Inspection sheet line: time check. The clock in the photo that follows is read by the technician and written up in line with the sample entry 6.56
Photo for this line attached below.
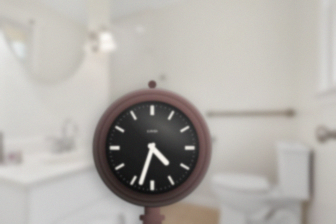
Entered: 4.33
